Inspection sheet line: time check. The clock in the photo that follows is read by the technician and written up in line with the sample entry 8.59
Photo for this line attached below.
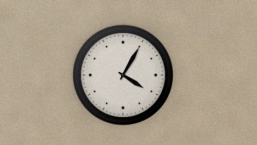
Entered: 4.05
